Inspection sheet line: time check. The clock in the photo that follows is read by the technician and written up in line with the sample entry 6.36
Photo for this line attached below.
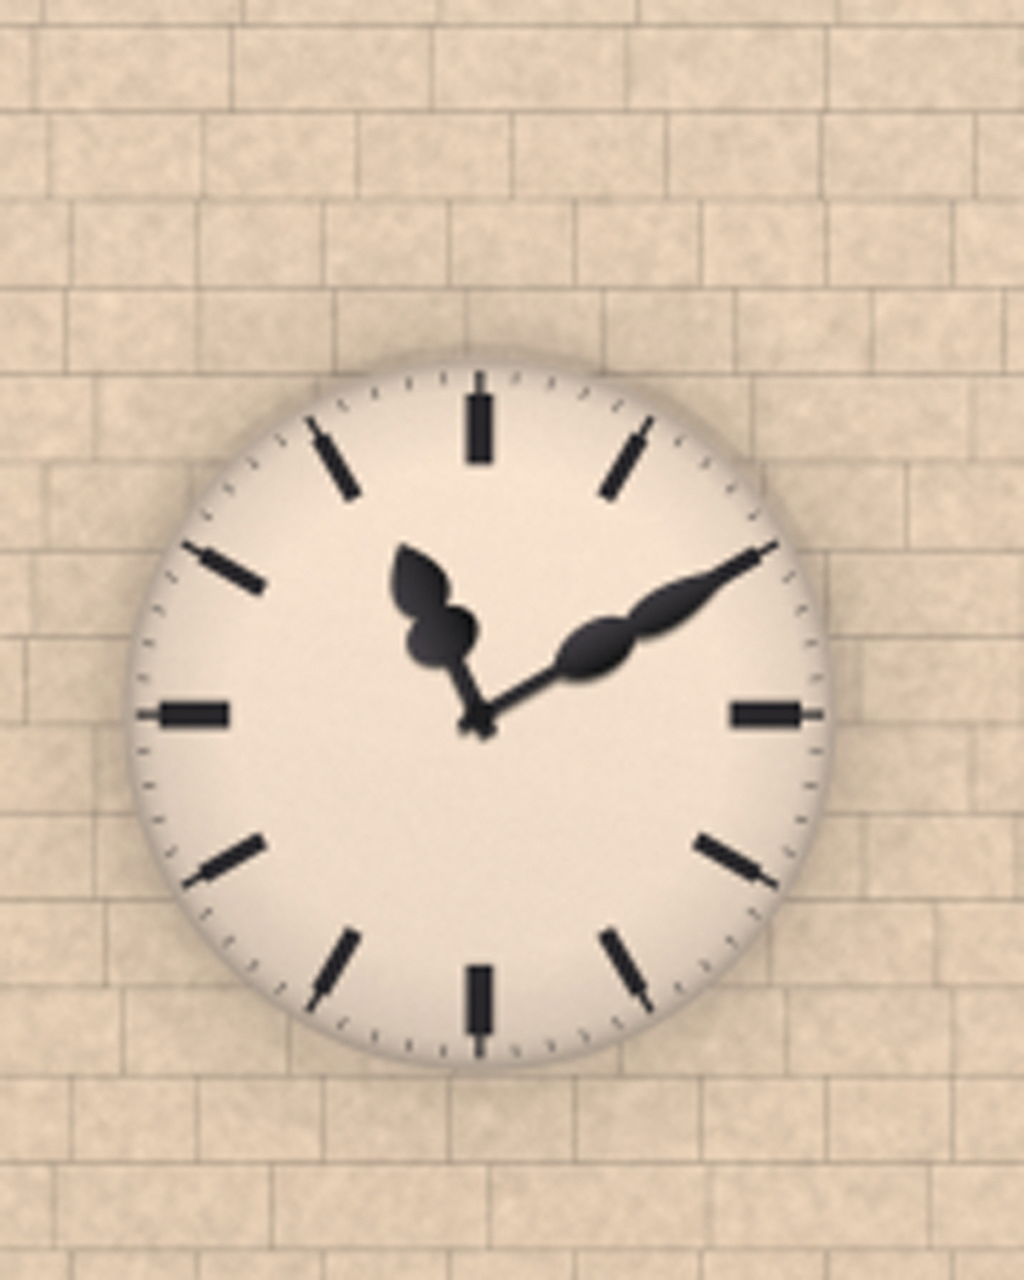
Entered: 11.10
